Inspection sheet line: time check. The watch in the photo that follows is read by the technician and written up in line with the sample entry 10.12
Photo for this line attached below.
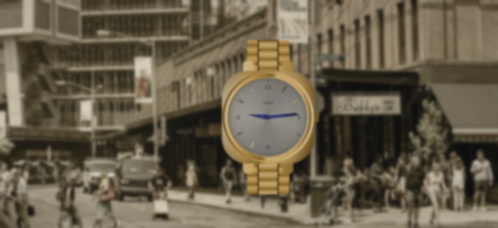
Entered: 9.14
